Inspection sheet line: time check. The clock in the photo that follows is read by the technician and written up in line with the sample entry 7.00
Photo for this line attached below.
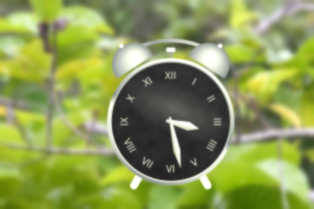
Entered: 3.28
